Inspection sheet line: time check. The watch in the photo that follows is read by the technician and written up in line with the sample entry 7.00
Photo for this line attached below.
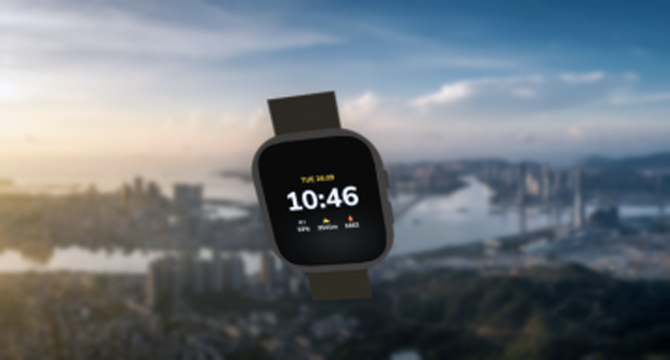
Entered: 10.46
